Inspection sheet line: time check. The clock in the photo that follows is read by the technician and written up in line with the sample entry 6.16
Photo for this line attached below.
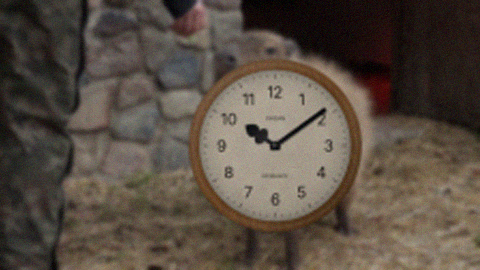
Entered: 10.09
